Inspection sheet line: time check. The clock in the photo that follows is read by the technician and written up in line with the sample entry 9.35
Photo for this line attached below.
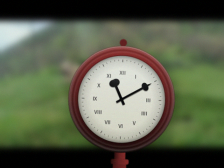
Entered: 11.10
